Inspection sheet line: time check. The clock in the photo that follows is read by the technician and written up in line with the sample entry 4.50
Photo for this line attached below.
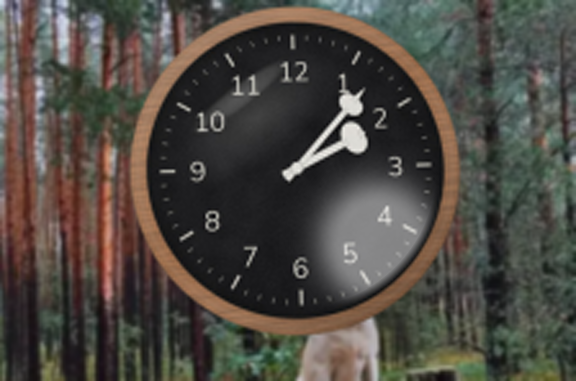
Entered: 2.07
